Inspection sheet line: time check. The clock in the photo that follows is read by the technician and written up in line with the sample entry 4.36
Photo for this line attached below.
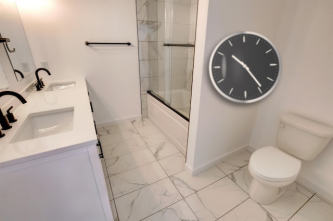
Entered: 10.24
